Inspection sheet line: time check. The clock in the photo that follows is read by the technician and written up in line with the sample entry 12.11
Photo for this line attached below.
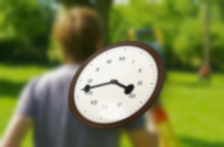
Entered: 3.42
